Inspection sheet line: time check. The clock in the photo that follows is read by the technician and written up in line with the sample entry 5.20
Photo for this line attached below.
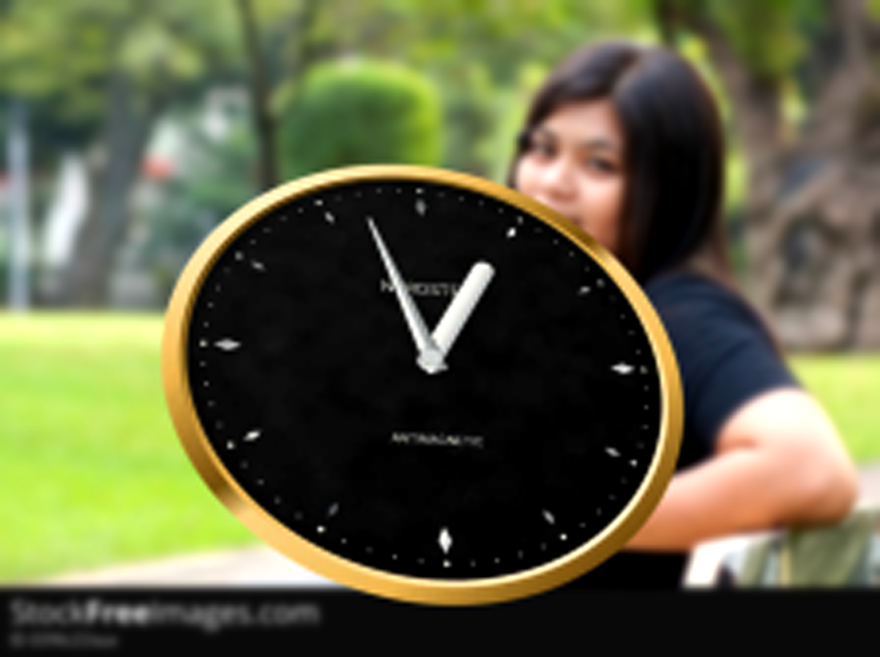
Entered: 12.57
